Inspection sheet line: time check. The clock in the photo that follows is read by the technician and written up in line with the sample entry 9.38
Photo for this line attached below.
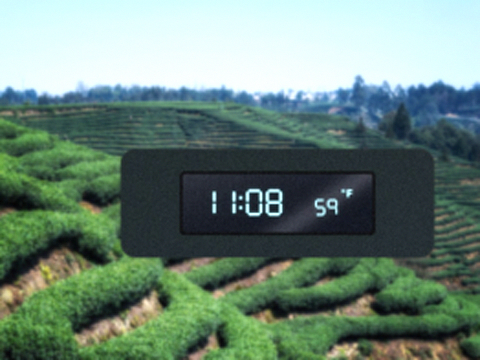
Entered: 11.08
